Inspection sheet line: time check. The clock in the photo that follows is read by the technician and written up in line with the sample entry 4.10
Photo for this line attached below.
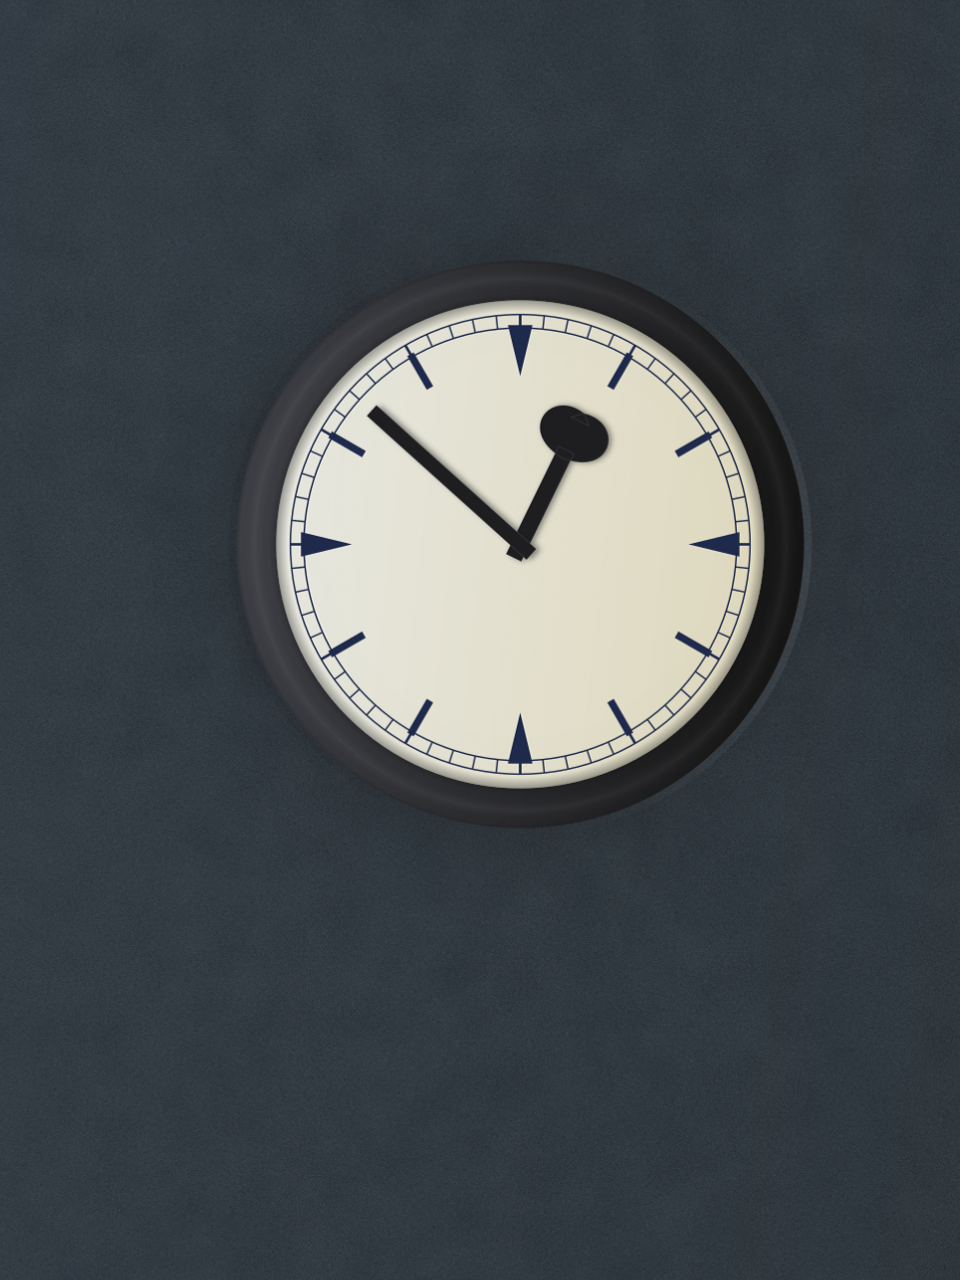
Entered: 12.52
